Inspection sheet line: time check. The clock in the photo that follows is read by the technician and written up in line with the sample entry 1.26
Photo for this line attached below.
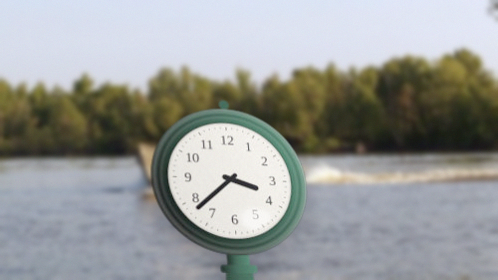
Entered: 3.38
